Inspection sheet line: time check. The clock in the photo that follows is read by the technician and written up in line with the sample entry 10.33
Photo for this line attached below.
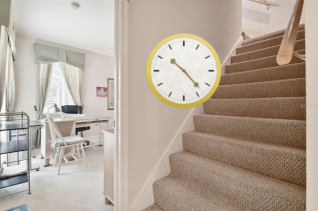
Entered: 10.23
